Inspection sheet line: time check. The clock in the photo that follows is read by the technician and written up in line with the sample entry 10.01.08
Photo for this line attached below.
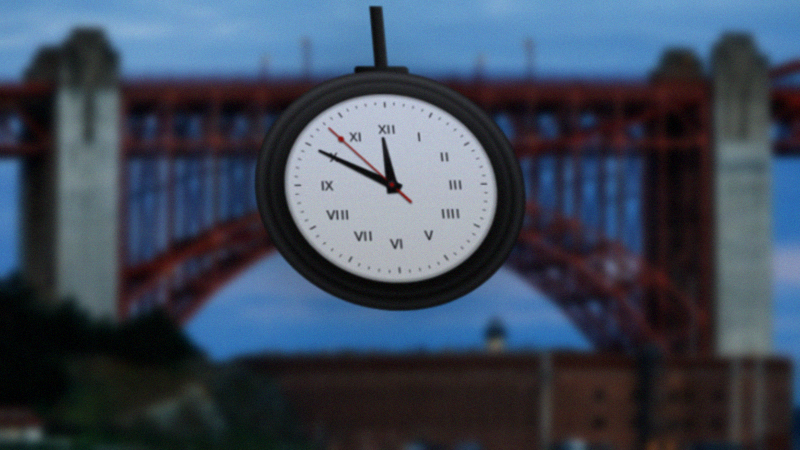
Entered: 11.49.53
